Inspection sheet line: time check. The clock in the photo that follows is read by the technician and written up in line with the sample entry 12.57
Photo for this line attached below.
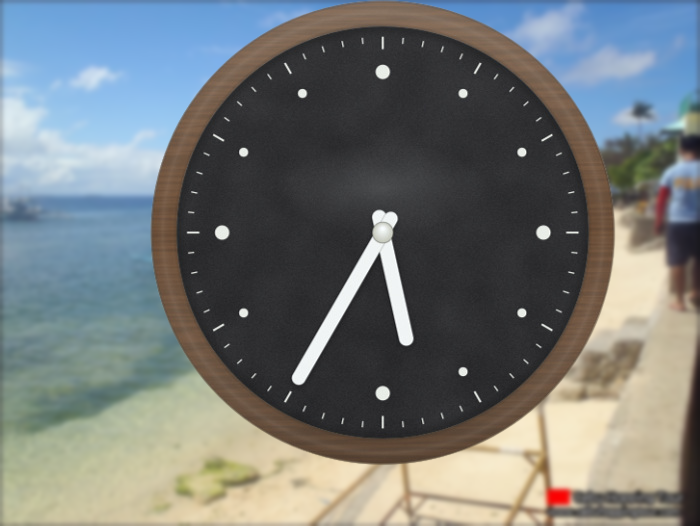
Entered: 5.35
